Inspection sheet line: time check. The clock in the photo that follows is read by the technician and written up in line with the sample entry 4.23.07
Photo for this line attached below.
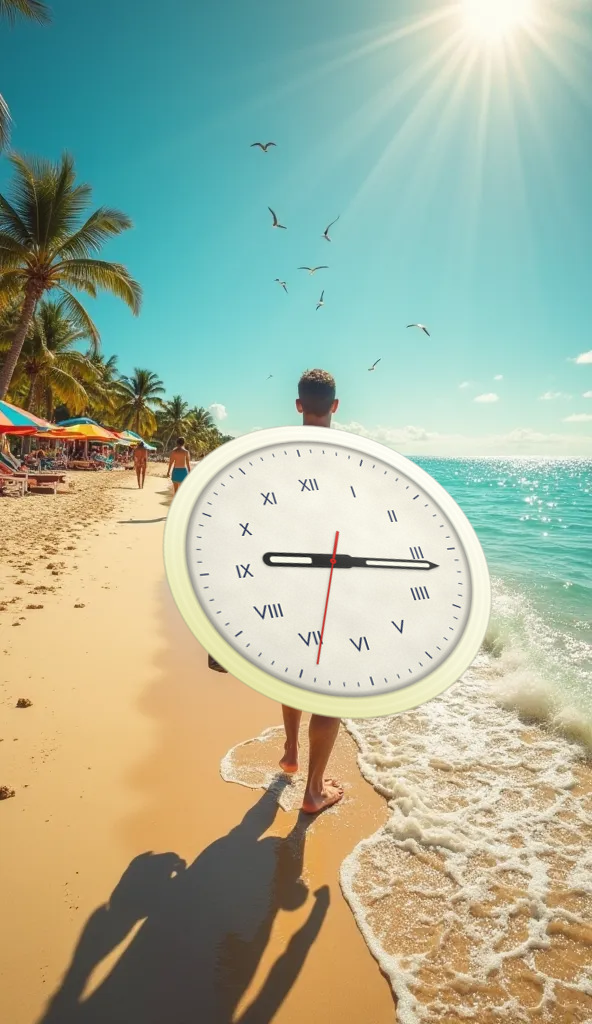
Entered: 9.16.34
